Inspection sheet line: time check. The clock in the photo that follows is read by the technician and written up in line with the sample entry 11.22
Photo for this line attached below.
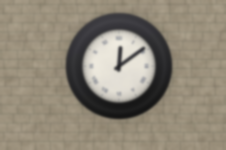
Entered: 12.09
